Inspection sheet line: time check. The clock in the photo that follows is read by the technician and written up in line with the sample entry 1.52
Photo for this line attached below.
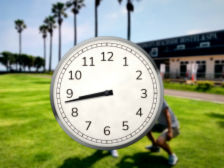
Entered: 8.43
